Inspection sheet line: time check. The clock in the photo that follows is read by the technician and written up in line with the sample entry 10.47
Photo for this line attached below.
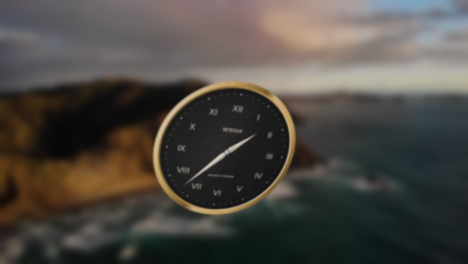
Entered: 1.37
